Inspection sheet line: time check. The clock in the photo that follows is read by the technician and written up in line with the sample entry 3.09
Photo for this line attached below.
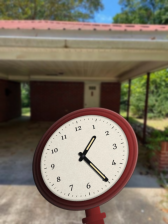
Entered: 1.25
